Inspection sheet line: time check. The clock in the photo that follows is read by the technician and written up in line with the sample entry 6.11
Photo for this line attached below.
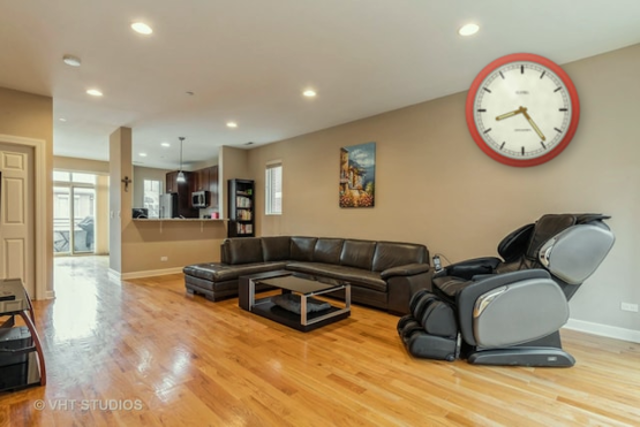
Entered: 8.24
